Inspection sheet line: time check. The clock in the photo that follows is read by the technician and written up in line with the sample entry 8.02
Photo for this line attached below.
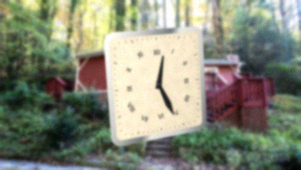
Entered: 12.26
